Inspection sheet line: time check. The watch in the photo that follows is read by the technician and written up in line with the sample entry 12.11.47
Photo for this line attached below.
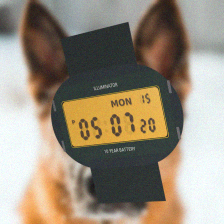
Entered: 5.07.20
